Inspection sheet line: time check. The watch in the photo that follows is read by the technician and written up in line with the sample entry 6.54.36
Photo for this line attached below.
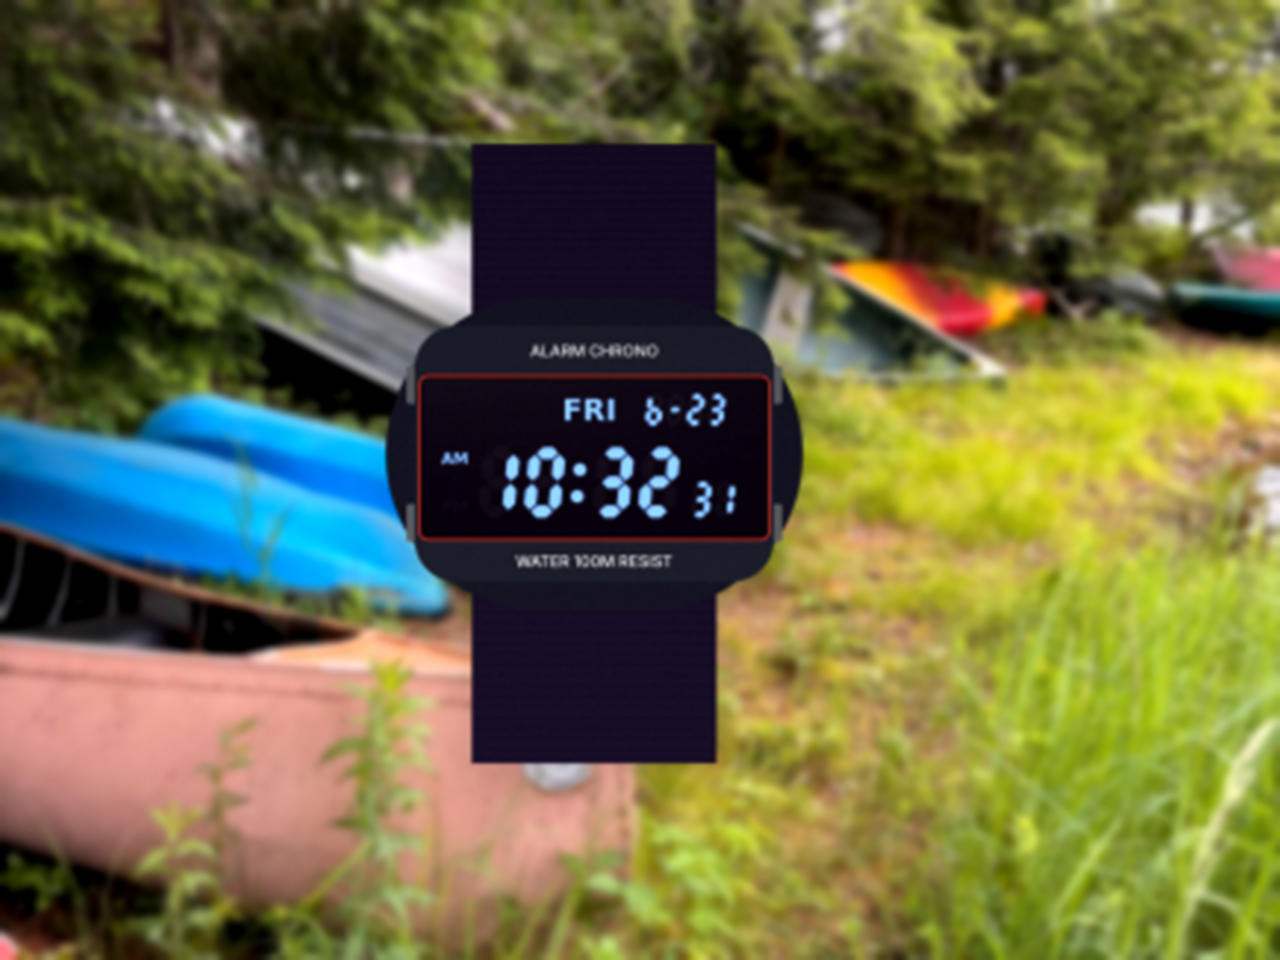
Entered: 10.32.31
